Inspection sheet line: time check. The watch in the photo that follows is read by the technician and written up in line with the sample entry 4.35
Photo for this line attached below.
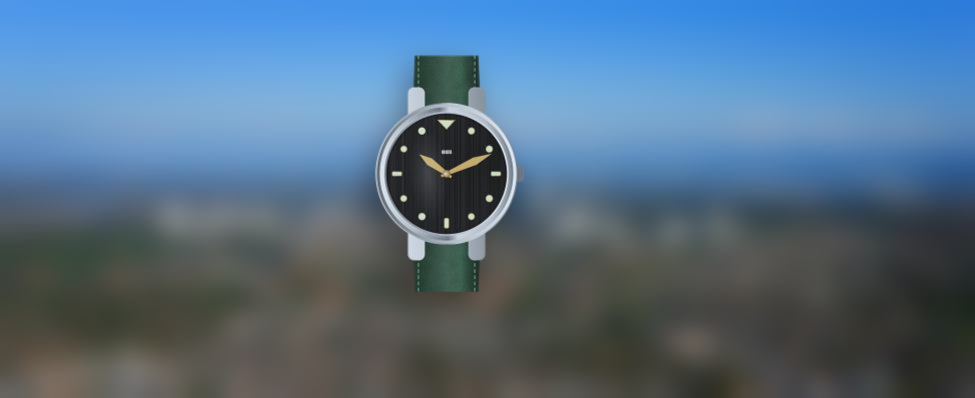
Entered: 10.11
